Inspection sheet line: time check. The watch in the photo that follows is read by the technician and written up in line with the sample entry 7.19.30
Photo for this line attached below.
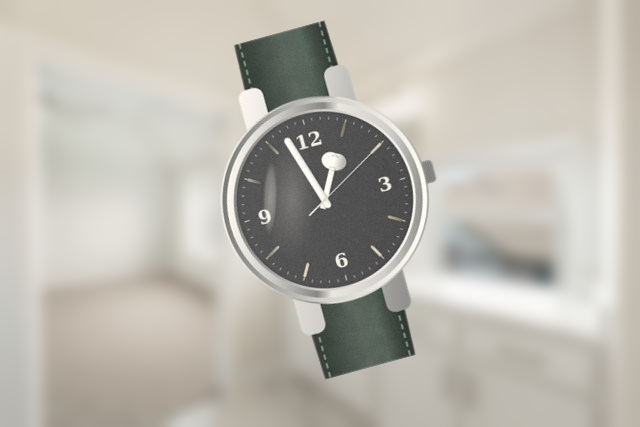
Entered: 12.57.10
